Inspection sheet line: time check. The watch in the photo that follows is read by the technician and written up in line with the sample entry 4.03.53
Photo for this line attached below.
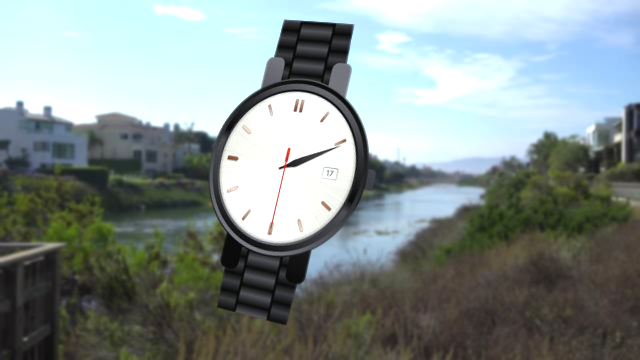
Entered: 2.10.30
